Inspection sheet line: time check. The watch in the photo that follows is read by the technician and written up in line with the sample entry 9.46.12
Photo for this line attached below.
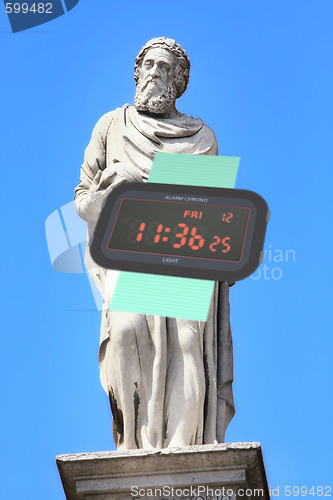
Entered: 11.36.25
